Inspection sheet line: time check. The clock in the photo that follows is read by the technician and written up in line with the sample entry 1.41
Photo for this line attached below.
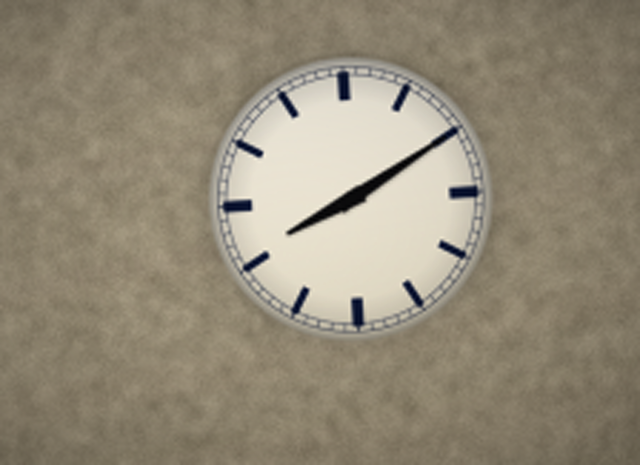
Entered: 8.10
